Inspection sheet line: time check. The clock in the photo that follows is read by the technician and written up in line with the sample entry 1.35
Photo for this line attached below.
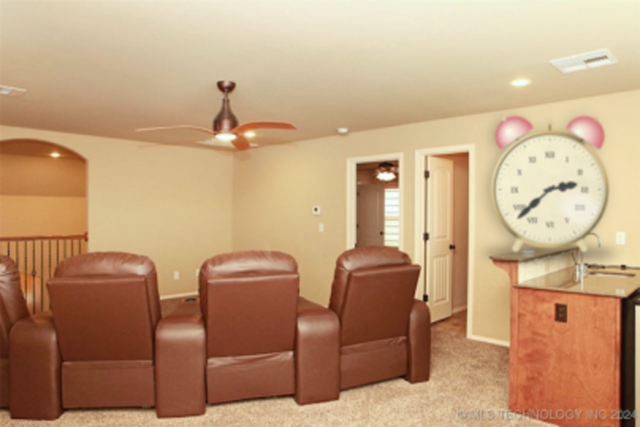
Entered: 2.38
